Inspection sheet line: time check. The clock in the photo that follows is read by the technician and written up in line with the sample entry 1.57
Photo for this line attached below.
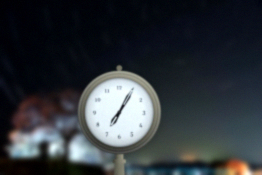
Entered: 7.05
